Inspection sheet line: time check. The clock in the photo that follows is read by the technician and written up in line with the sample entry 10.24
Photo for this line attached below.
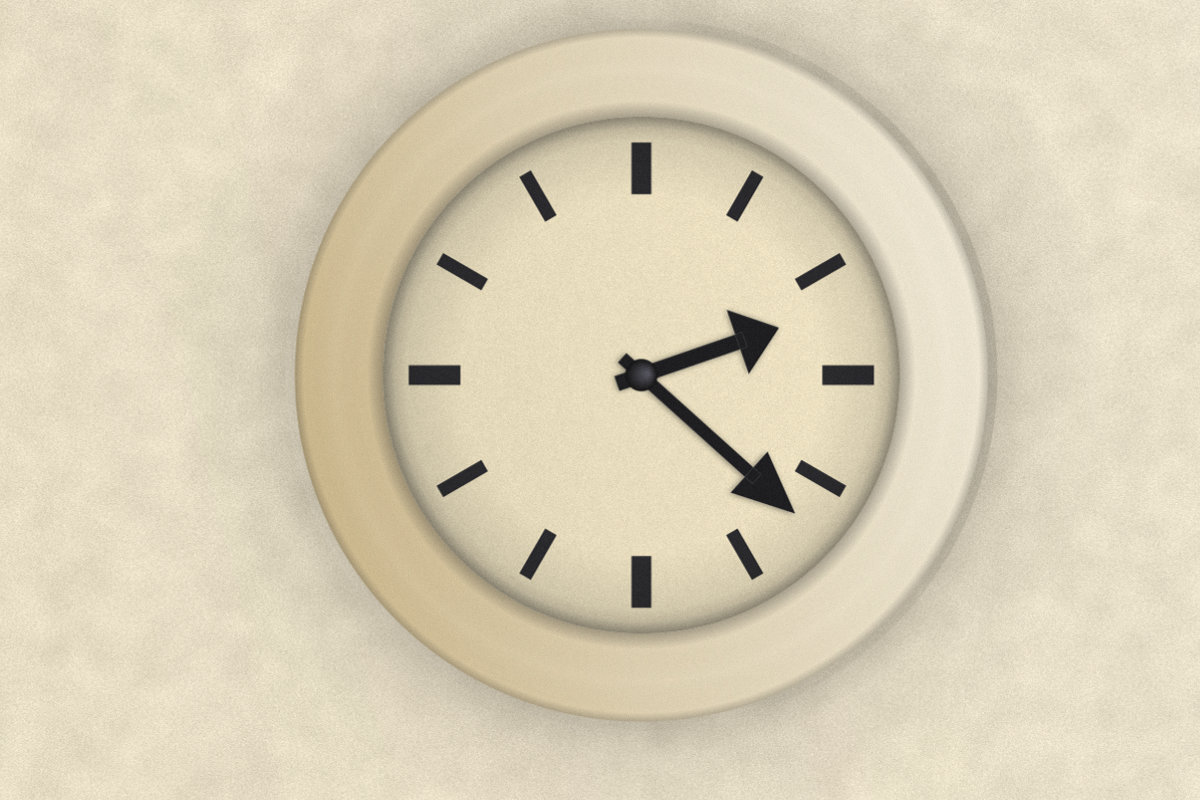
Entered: 2.22
